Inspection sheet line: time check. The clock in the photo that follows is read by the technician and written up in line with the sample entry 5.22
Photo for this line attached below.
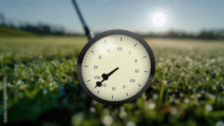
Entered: 7.37
